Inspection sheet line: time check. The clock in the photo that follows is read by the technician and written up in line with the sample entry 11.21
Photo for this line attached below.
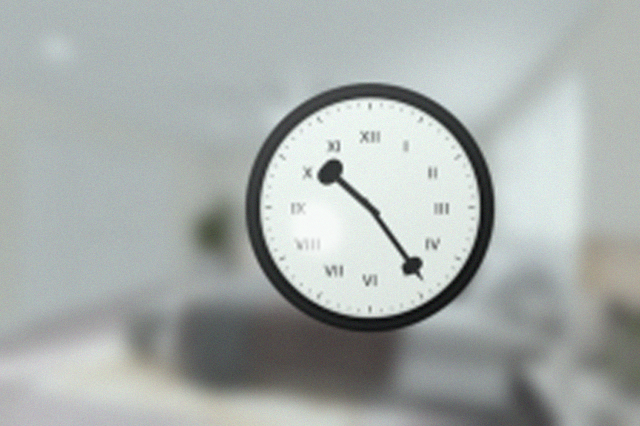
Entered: 10.24
